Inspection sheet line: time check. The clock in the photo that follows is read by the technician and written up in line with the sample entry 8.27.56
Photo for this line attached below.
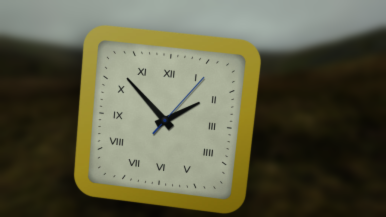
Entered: 1.52.06
